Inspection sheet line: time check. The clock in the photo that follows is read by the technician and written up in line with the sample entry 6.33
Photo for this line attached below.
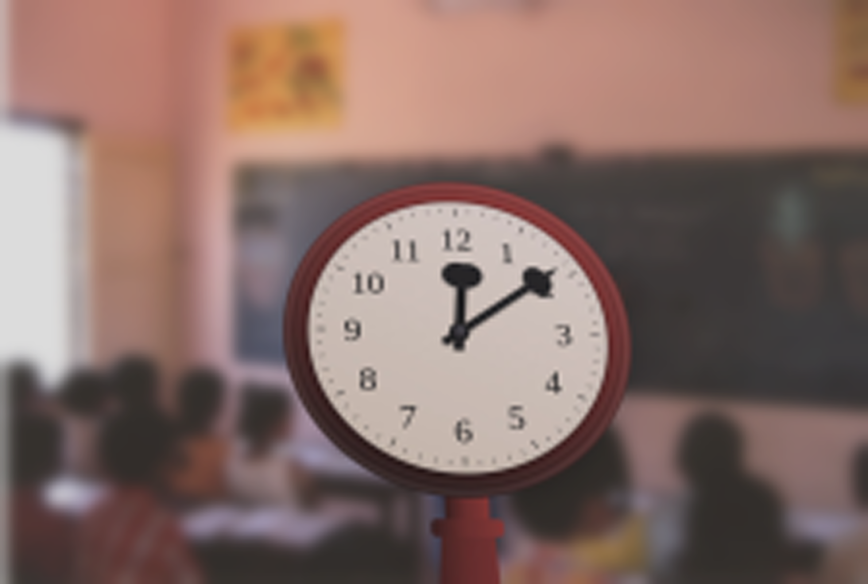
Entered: 12.09
